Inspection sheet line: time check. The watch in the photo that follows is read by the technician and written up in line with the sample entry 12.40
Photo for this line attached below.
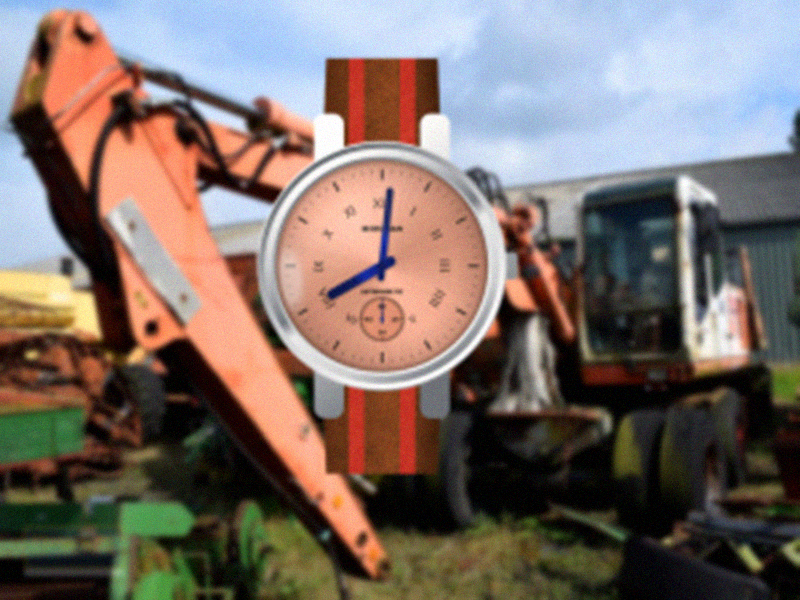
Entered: 8.01
